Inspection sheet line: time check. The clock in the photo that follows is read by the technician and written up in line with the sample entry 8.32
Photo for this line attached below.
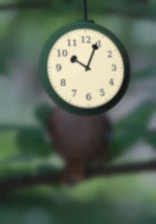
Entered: 10.04
